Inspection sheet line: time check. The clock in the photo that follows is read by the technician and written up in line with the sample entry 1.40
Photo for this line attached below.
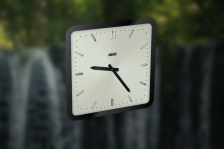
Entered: 9.24
